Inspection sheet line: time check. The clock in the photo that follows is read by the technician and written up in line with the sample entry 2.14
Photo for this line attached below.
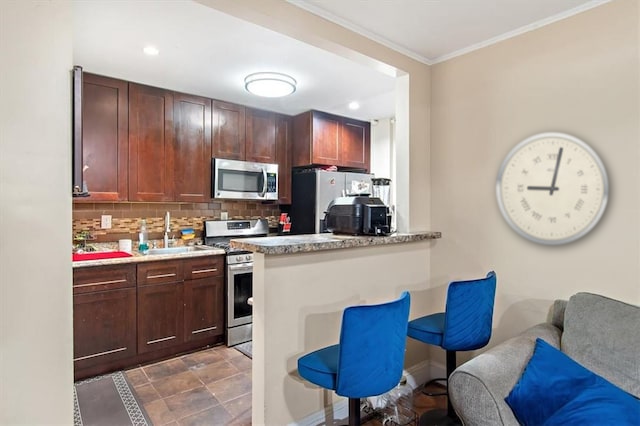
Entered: 9.02
